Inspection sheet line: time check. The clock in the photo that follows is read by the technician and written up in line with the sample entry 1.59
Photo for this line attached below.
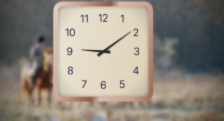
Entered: 9.09
